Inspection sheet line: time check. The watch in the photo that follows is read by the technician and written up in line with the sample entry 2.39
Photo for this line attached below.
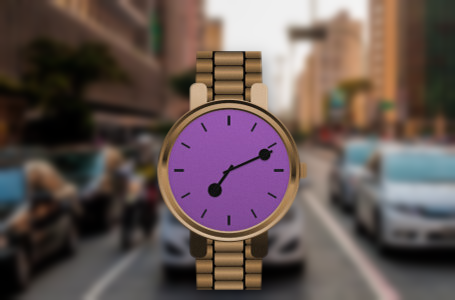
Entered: 7.11
